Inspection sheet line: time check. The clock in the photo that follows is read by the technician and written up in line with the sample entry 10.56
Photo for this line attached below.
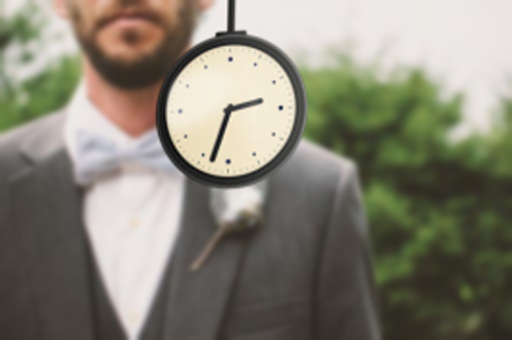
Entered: 2.33
